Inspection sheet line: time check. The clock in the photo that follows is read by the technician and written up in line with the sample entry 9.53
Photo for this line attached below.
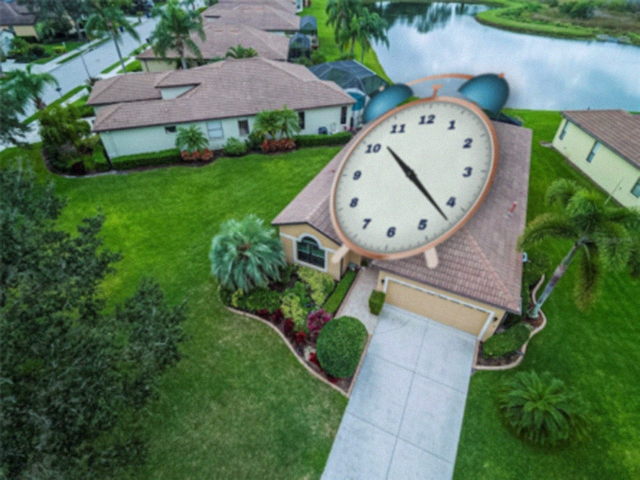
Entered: 10.22
